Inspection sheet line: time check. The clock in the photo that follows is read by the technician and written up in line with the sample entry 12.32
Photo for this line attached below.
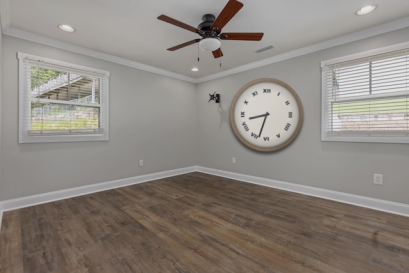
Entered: 8.33
